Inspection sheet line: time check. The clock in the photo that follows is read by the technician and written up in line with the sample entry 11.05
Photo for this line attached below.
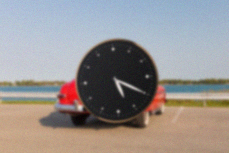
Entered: 5.20
